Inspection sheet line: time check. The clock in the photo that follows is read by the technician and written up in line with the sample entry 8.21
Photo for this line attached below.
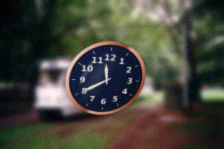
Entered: 11.40
